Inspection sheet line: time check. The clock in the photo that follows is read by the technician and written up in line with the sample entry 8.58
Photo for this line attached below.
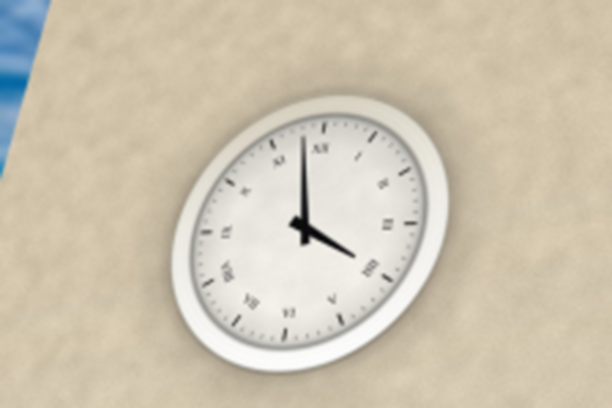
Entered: 3.58
